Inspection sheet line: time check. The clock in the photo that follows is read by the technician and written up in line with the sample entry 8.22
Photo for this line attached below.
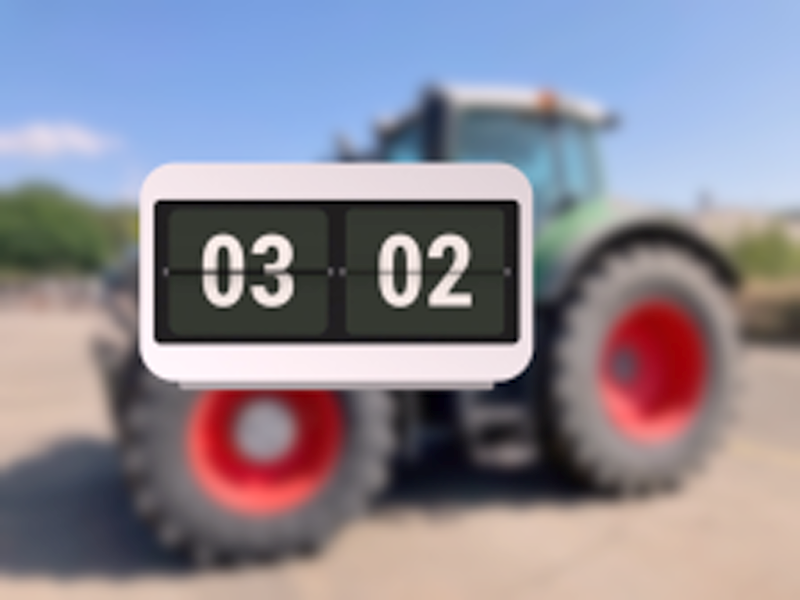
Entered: 3.02
